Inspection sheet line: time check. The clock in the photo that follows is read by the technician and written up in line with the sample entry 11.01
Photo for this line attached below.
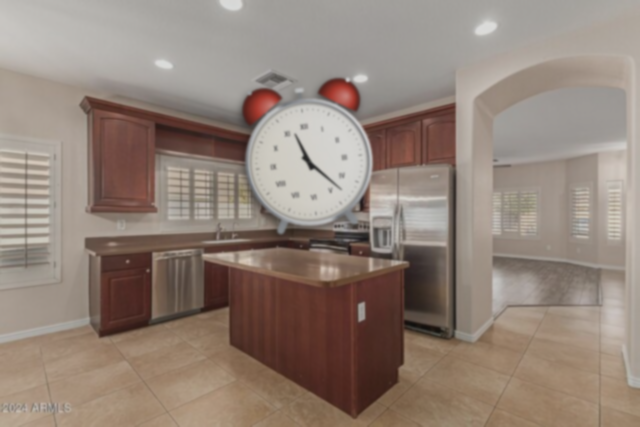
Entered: 11.23
